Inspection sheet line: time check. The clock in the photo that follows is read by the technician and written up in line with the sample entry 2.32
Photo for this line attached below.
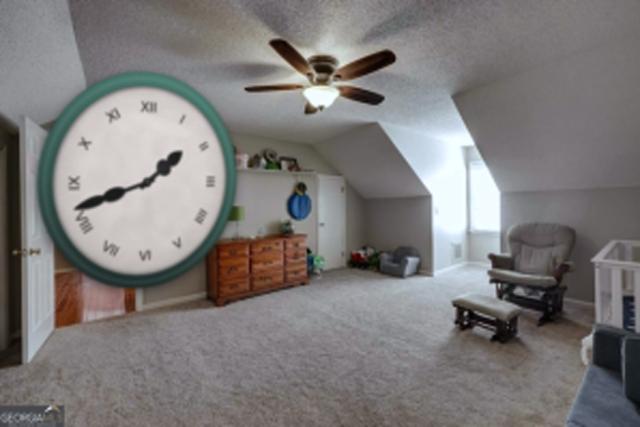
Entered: 1.42
